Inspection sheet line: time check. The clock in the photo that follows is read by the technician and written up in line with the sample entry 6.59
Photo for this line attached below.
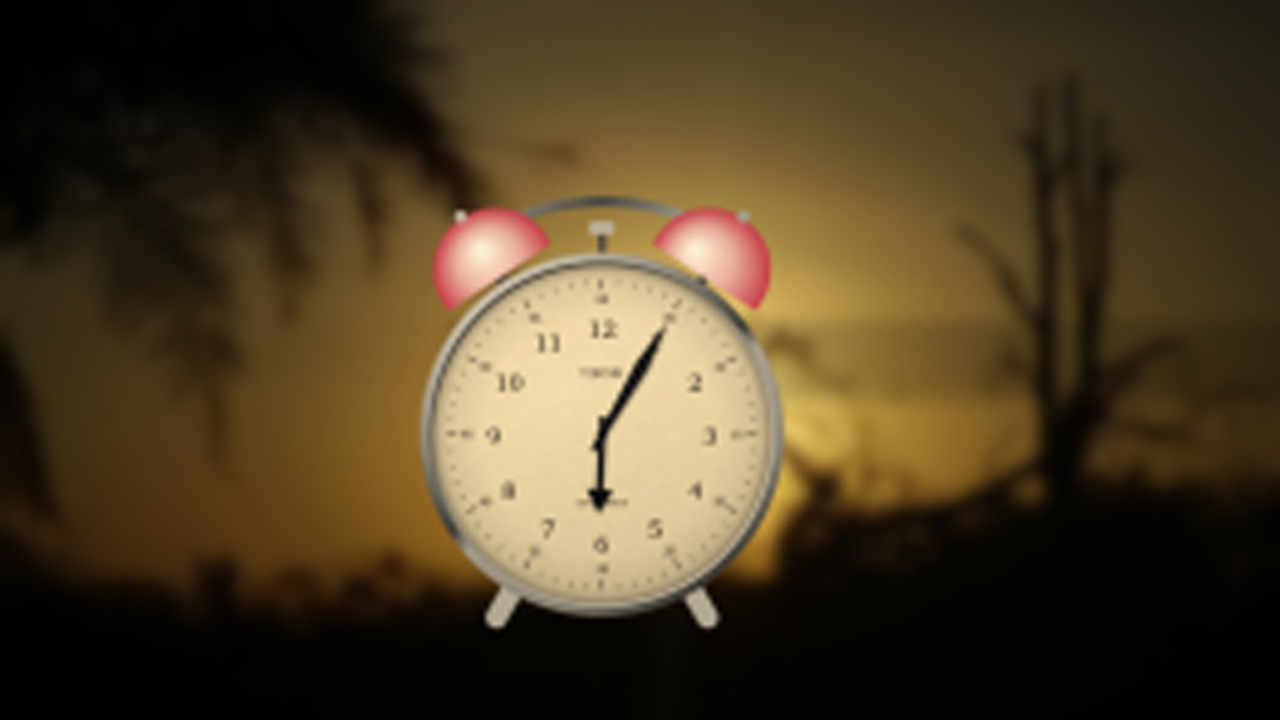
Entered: 6.05
